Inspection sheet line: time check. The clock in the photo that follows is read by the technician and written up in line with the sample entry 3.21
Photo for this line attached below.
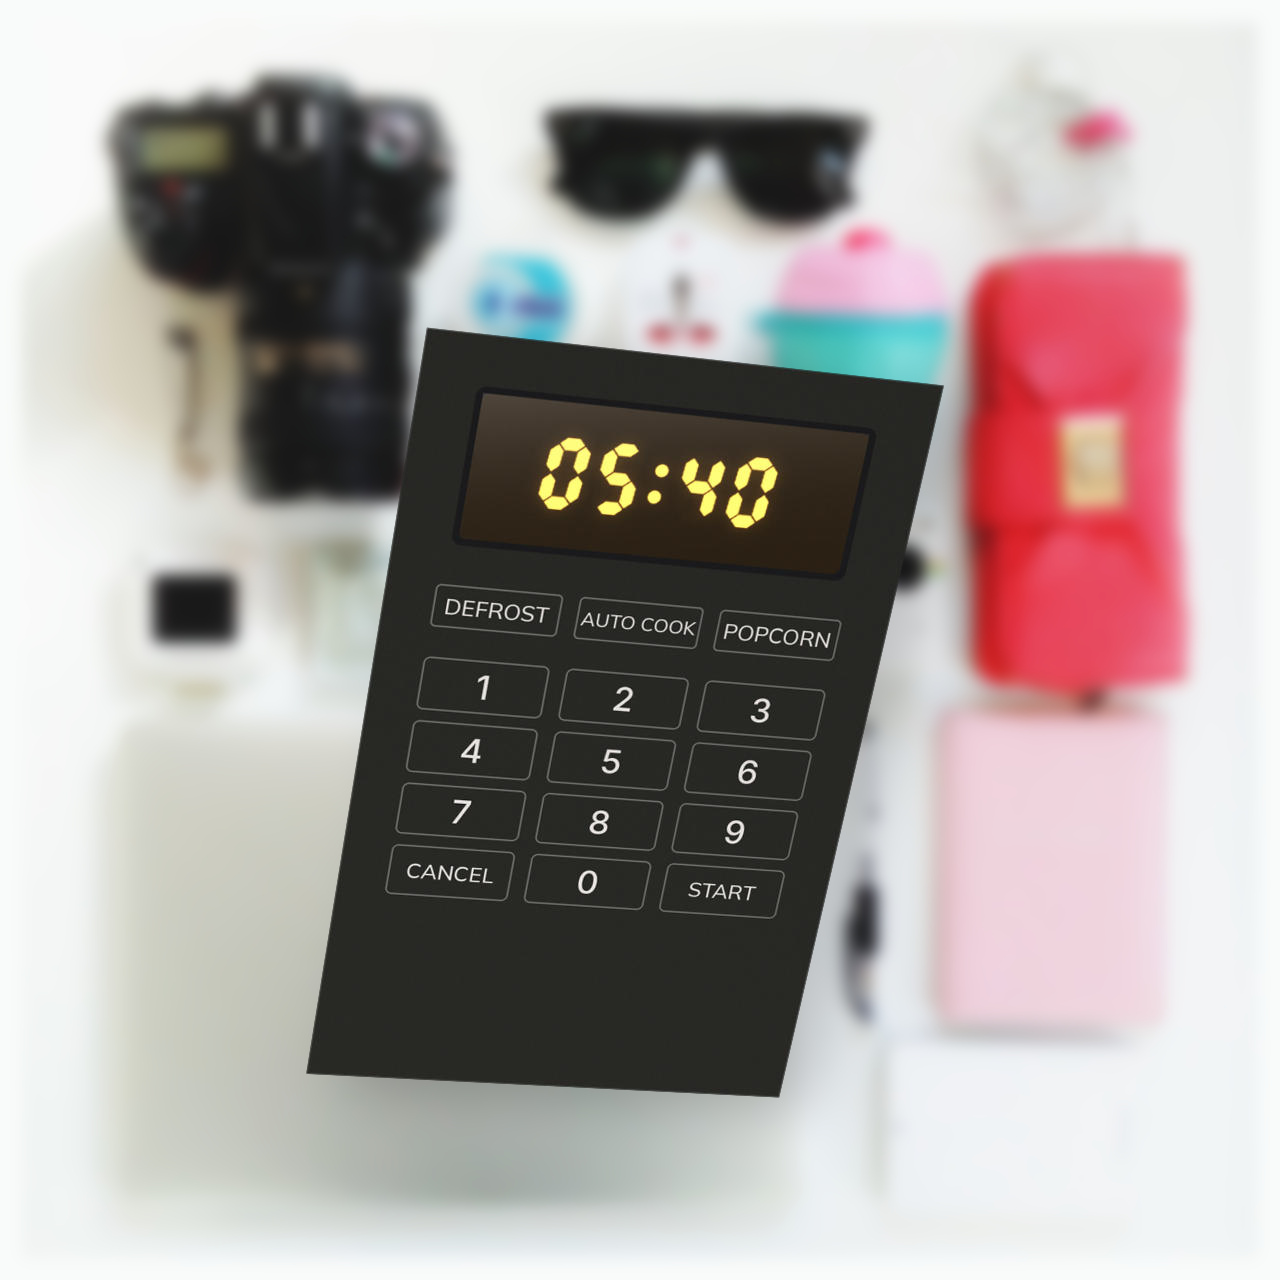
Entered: 5.40
